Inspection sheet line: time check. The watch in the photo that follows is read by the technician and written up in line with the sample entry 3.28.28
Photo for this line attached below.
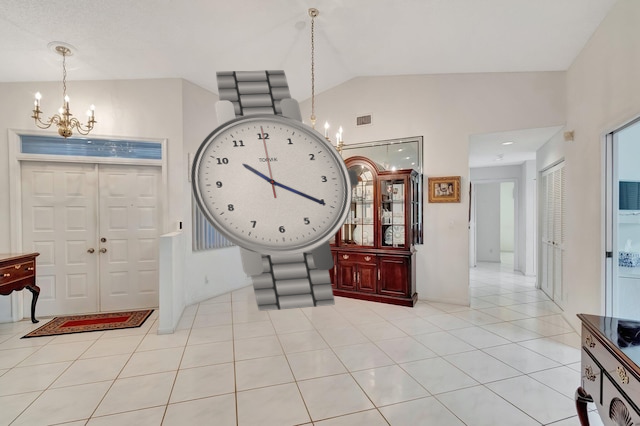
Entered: 10.20.00
